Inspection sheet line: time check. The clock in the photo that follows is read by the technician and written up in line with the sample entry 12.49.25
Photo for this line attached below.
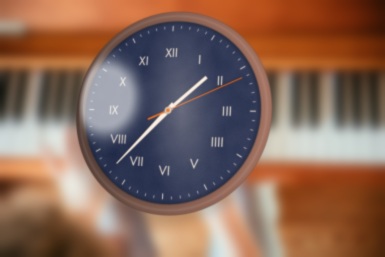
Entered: 1.37.11
